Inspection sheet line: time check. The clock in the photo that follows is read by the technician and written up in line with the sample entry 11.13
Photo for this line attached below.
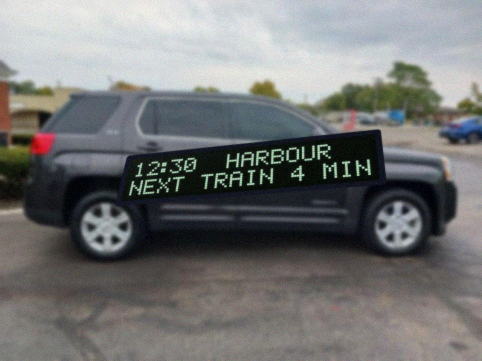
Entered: 12.30
